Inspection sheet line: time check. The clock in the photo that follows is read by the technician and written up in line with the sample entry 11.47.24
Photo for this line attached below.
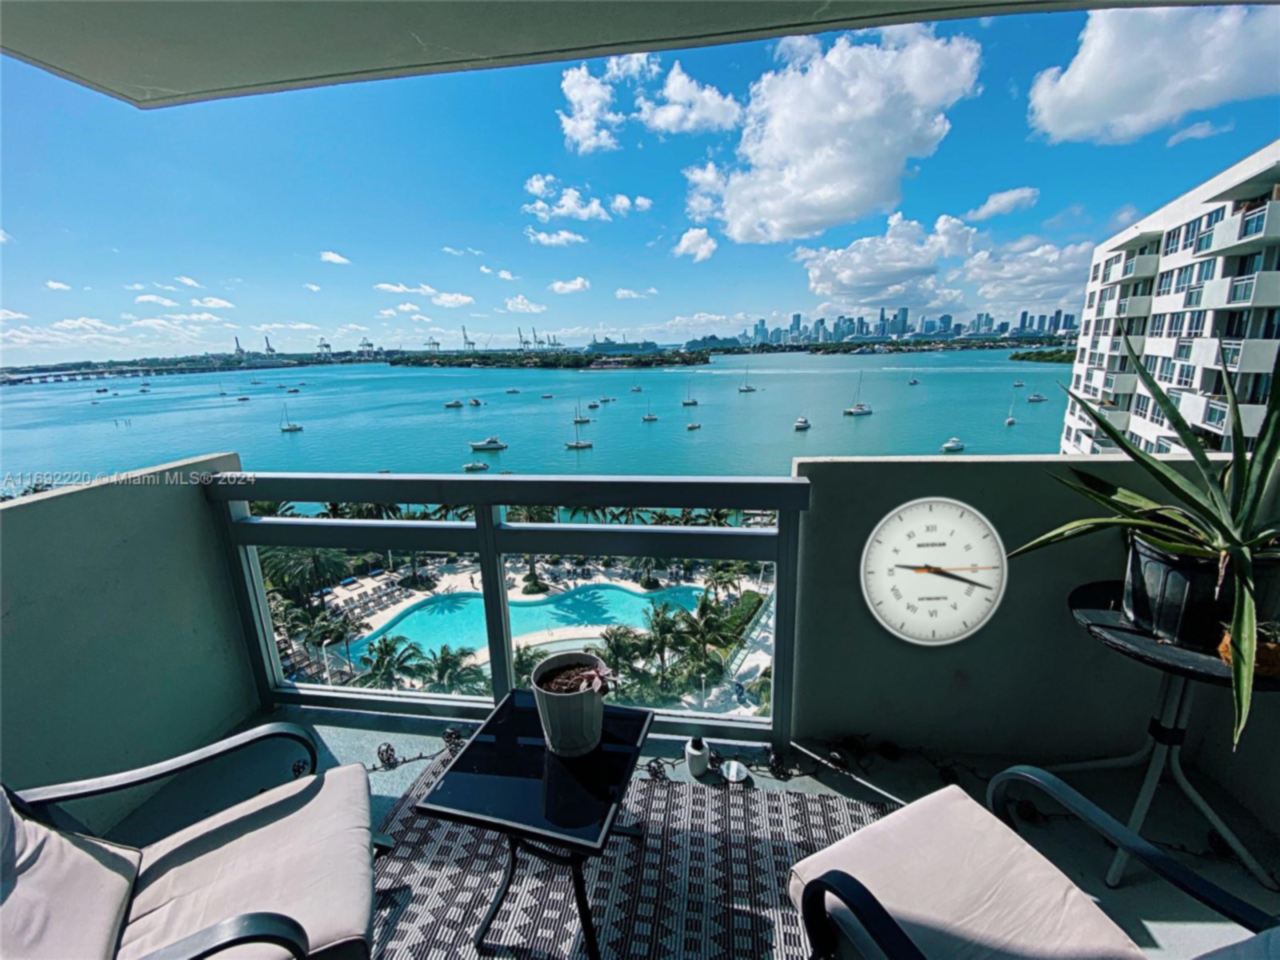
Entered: 9.18.15
